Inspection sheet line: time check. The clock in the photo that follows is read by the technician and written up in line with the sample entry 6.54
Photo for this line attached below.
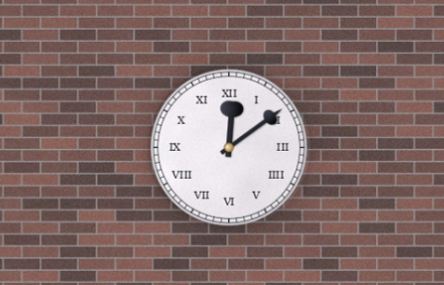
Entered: 12.09
